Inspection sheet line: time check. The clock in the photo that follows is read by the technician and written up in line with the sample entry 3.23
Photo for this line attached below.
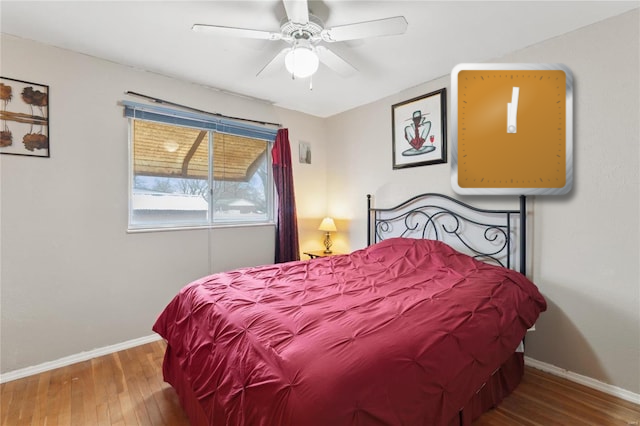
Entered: 12.01
